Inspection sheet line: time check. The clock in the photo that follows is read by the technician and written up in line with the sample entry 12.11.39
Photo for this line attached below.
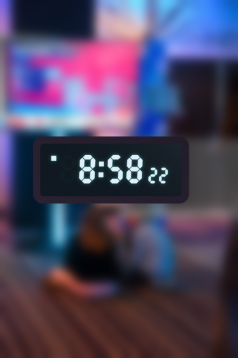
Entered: 8.58.22
